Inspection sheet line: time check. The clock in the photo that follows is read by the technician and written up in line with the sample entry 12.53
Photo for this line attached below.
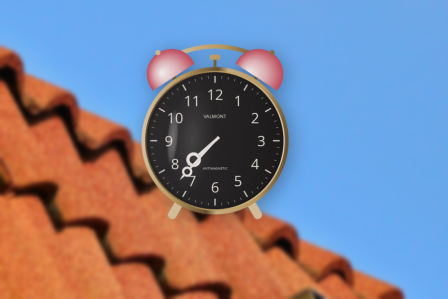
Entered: 7.37
